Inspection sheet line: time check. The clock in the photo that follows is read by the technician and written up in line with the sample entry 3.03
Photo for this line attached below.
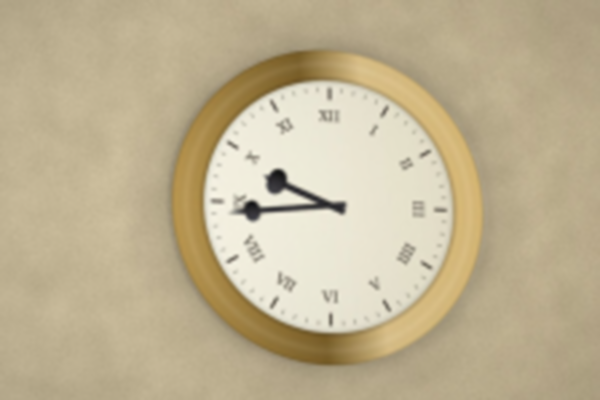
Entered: 9.44
